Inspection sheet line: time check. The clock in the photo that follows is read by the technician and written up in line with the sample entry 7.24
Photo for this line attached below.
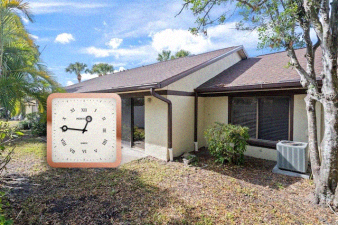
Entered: 12.46
